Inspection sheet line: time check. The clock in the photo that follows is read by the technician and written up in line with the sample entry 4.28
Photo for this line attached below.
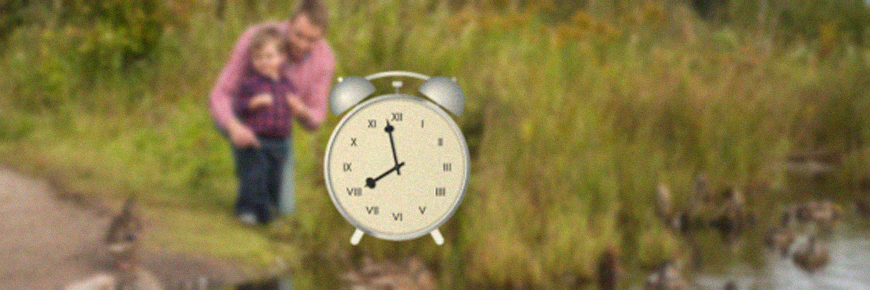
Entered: 7.58
